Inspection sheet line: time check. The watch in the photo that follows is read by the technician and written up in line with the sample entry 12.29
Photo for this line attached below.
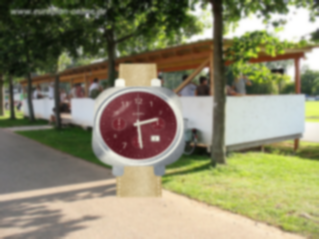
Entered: 2.29
